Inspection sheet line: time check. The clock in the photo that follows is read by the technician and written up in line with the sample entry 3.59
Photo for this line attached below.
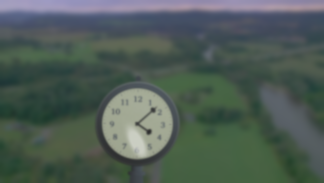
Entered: 4.08
